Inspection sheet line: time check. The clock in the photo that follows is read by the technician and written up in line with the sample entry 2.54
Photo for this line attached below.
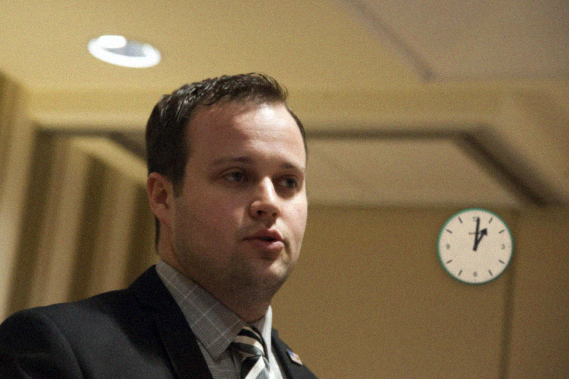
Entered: 1.01
